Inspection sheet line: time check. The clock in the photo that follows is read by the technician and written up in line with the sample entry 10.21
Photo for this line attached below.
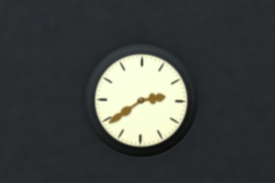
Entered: 2.39
